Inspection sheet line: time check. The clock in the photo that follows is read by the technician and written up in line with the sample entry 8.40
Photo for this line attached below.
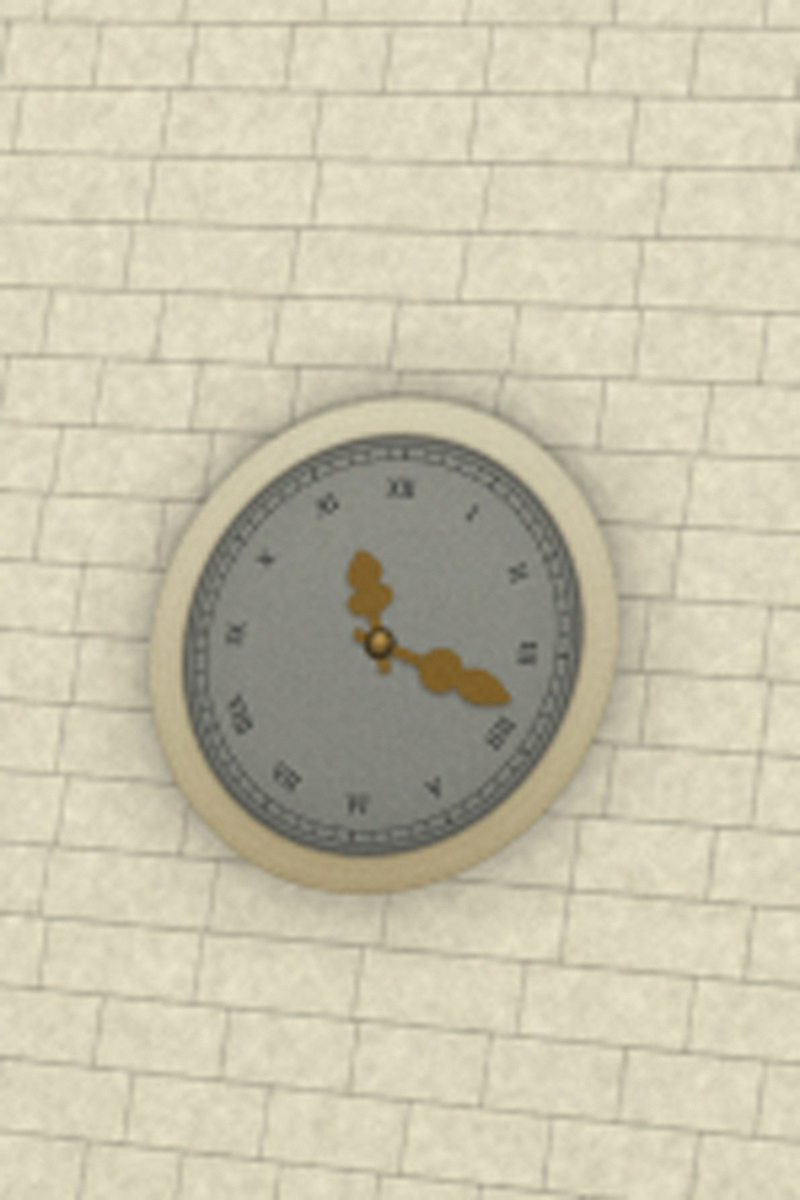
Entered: 11.18
